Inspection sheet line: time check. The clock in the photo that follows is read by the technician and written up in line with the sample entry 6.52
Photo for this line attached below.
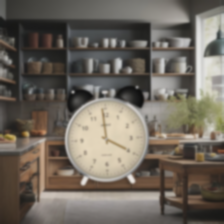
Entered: 3.59
